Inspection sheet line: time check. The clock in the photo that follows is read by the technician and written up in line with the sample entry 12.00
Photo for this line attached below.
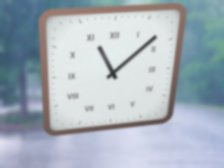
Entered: 11.08
